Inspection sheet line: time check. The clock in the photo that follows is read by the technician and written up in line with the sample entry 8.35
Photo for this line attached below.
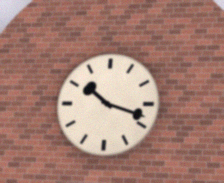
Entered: 10.18
